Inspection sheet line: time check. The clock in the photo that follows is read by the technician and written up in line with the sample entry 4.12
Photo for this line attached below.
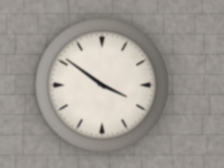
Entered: 3.51
